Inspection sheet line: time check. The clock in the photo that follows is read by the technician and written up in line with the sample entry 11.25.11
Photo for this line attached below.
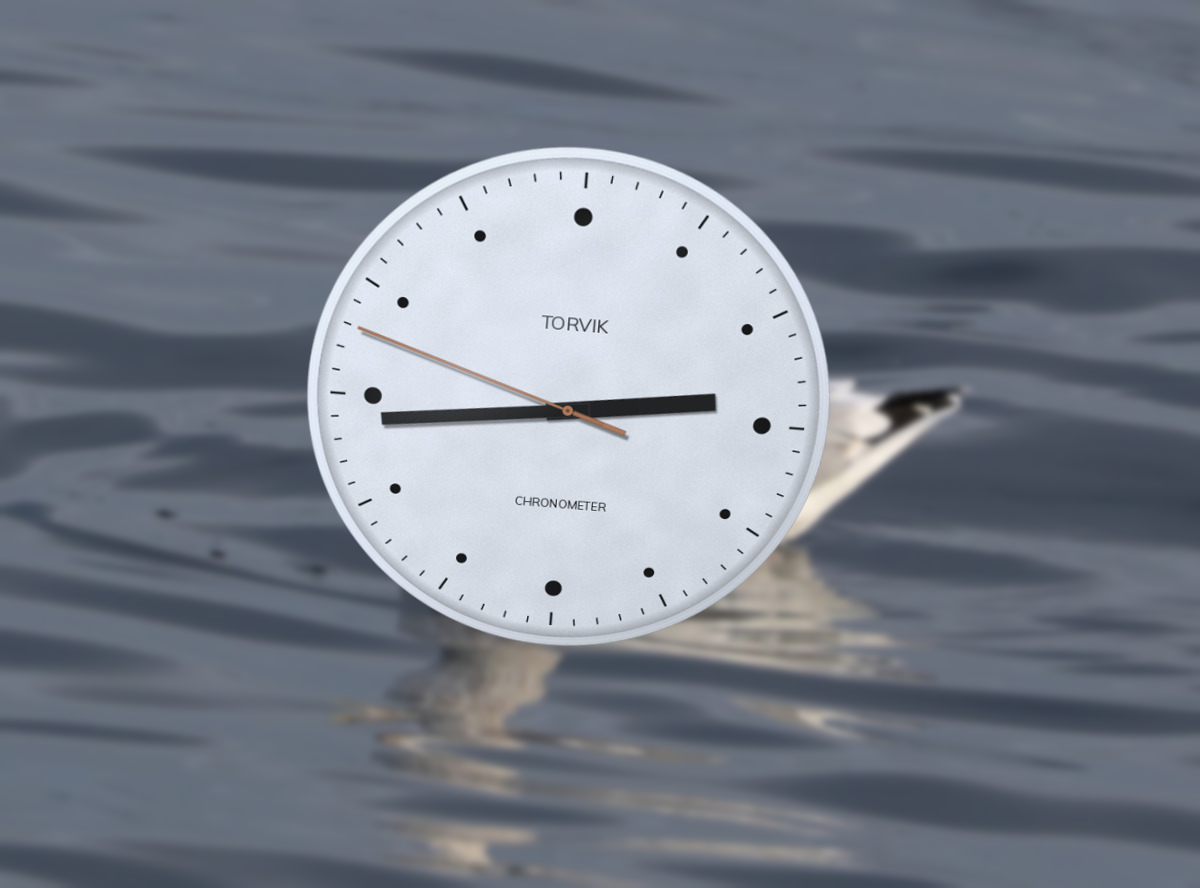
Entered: 2.43.48
